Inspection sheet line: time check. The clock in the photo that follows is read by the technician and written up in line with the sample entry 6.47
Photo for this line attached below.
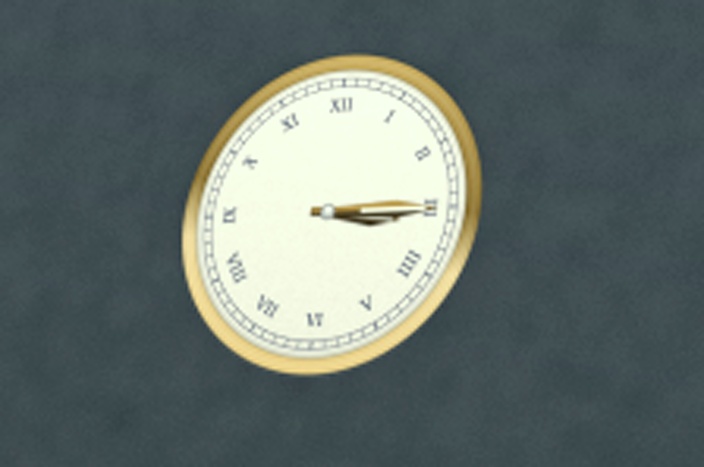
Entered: 3.15
